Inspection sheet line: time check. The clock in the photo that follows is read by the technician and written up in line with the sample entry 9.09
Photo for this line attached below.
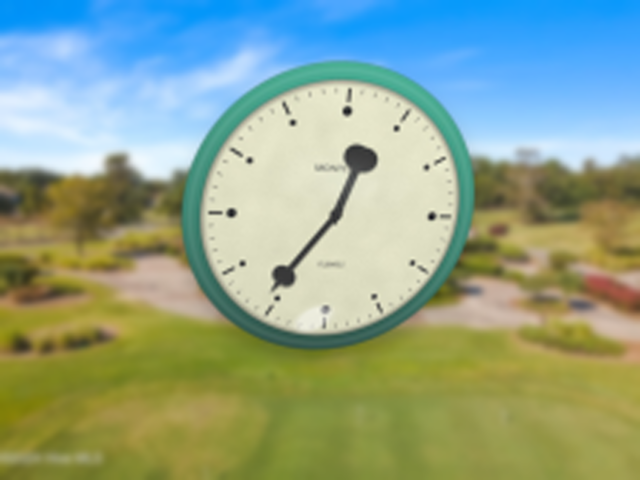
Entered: 12.36
